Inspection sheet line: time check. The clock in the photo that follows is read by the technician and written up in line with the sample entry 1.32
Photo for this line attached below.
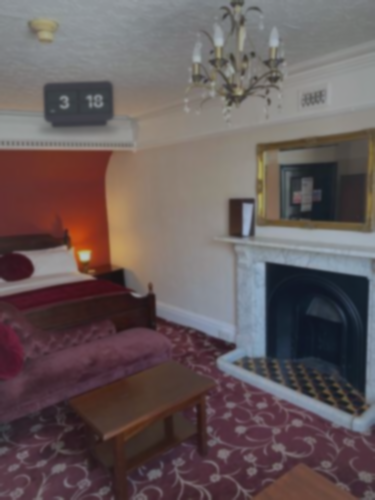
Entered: 3.18
